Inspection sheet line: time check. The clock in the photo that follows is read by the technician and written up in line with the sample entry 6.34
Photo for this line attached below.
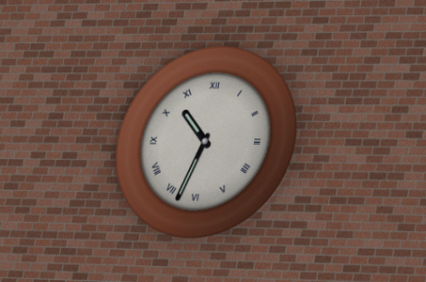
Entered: 10.33
